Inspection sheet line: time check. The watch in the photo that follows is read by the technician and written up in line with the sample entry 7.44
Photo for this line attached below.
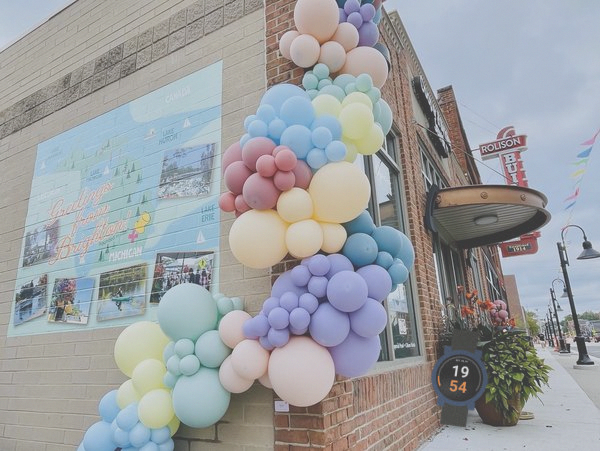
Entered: 19.54
